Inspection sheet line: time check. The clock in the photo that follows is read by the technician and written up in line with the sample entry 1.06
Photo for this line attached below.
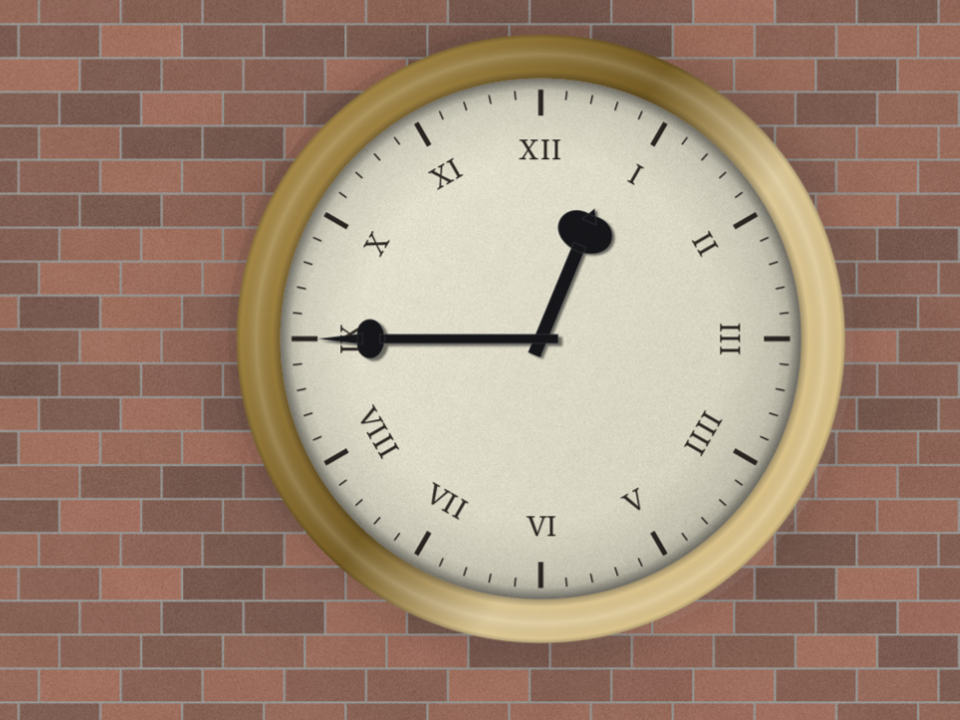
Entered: 12.45
